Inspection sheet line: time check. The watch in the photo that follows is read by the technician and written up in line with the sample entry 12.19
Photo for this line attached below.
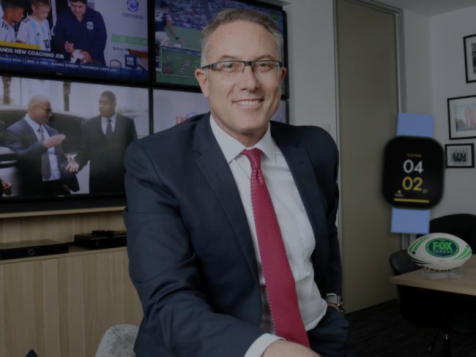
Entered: 4.02
